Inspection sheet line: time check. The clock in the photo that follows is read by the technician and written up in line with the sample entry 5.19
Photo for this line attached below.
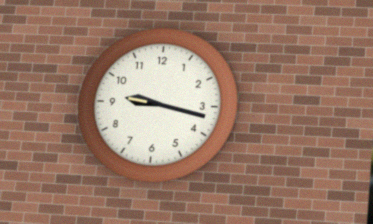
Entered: 9.17
